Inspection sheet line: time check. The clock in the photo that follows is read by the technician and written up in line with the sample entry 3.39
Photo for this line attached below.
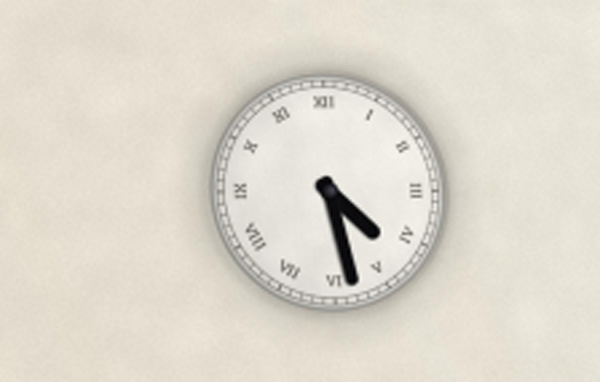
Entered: 4.28
